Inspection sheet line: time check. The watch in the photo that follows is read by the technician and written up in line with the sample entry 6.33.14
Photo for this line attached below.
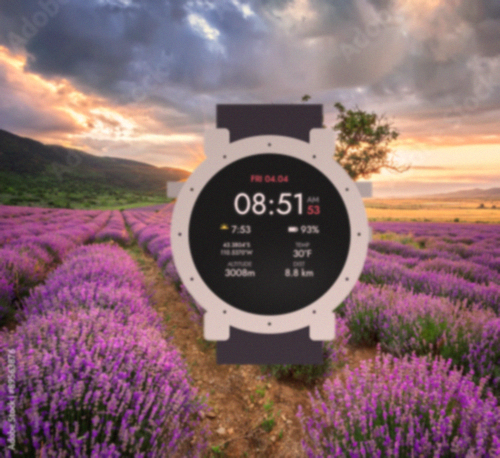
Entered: 8.51.53
